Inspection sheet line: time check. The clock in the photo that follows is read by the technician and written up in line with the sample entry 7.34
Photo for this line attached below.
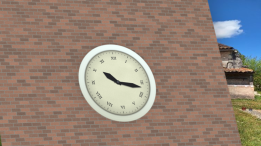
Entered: 10.17
